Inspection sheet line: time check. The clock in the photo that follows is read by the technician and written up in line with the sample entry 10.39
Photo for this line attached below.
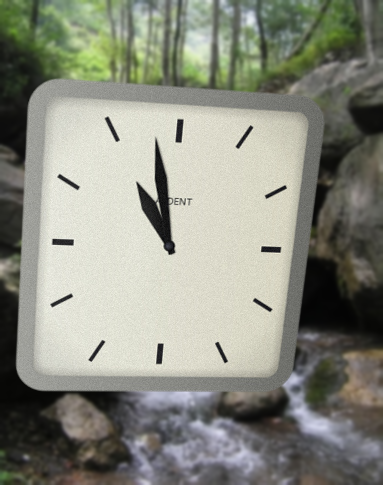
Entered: 10.58
